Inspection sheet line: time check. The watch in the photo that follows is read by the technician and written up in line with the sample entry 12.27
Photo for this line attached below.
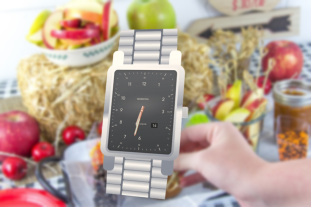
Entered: 6.32
